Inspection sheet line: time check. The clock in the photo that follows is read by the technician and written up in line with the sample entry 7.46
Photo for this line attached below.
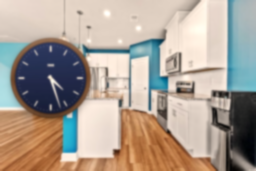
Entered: 4.27
